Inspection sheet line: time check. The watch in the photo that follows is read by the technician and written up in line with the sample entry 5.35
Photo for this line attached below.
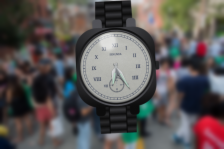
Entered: 6.25
